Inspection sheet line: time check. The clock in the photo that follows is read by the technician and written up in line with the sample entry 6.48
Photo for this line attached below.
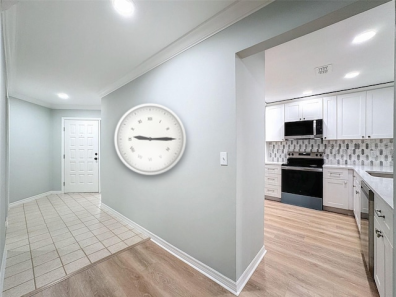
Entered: 9.15
